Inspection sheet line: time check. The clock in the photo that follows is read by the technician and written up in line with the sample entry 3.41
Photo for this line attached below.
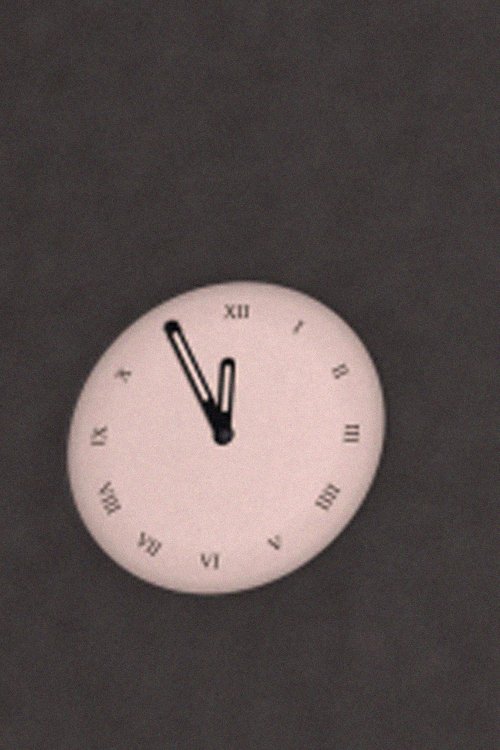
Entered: 11.55
